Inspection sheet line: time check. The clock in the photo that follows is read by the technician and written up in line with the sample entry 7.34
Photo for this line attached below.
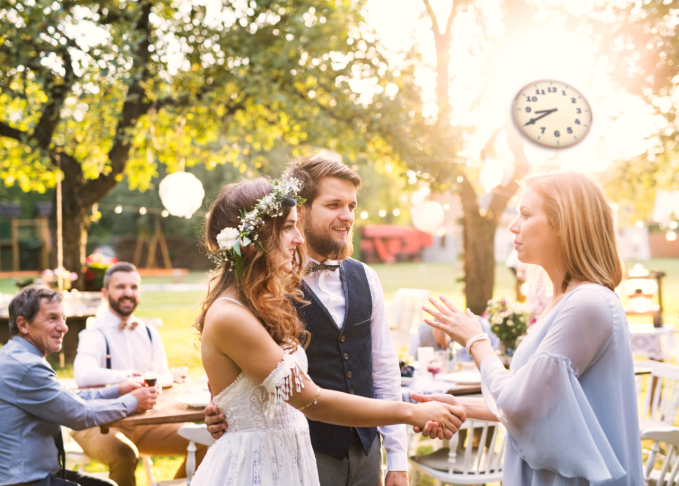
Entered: 8.40
